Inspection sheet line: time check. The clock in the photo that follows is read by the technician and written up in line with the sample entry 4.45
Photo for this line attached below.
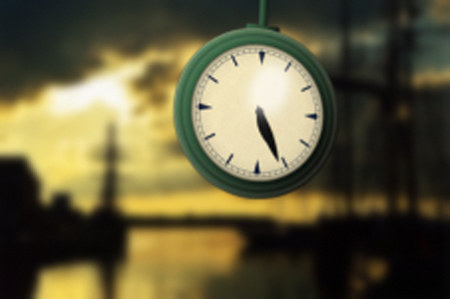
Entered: 5.26
